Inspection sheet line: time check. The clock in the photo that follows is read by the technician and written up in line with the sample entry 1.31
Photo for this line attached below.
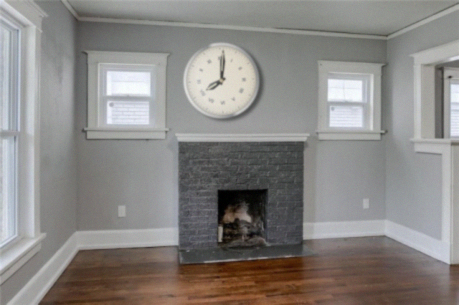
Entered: 8.01
